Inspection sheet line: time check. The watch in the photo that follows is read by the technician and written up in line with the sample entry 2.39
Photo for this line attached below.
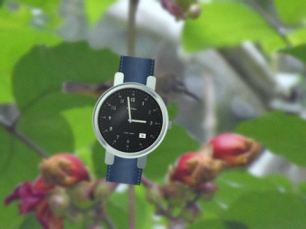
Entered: 2.58
